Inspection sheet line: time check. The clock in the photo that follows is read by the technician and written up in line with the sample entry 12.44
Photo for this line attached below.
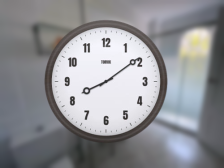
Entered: 8.09
